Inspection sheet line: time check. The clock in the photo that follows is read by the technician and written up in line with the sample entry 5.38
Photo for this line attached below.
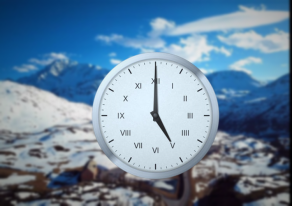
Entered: 5.00
